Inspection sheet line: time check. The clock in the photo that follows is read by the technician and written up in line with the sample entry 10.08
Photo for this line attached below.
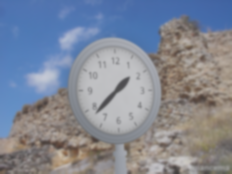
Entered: 1.38
